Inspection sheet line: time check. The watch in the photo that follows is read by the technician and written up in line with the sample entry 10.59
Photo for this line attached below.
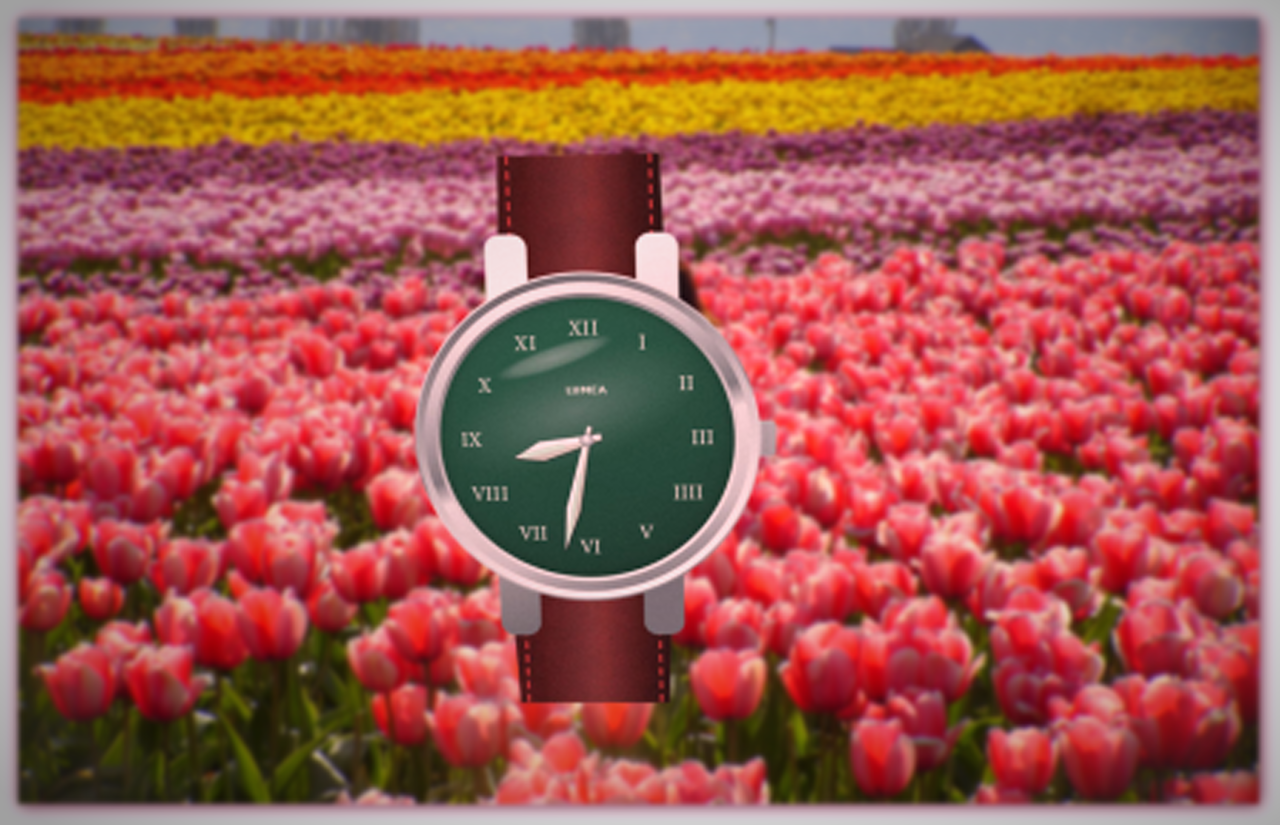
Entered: 8.32
